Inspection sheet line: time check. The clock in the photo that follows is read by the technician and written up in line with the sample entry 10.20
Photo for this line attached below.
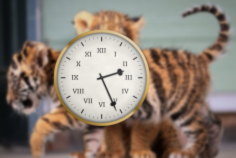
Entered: 2.26
